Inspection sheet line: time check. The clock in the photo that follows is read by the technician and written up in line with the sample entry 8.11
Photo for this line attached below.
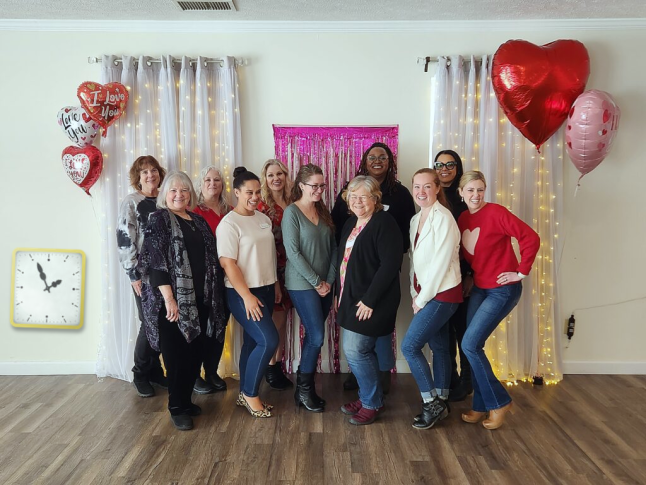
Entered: 1.56
